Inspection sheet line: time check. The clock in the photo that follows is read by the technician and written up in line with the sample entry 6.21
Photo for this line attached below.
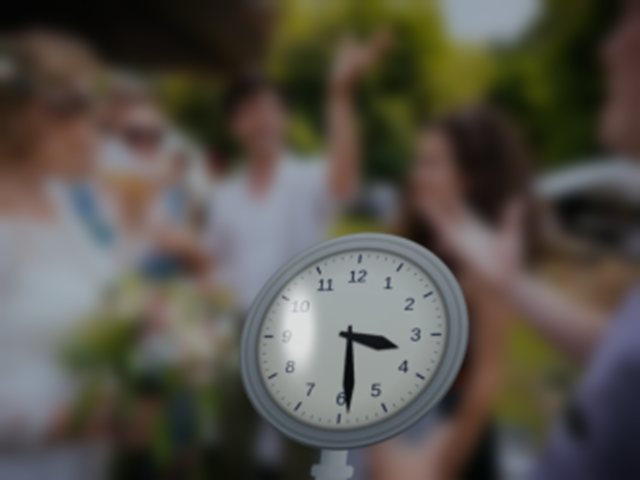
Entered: 3.29
